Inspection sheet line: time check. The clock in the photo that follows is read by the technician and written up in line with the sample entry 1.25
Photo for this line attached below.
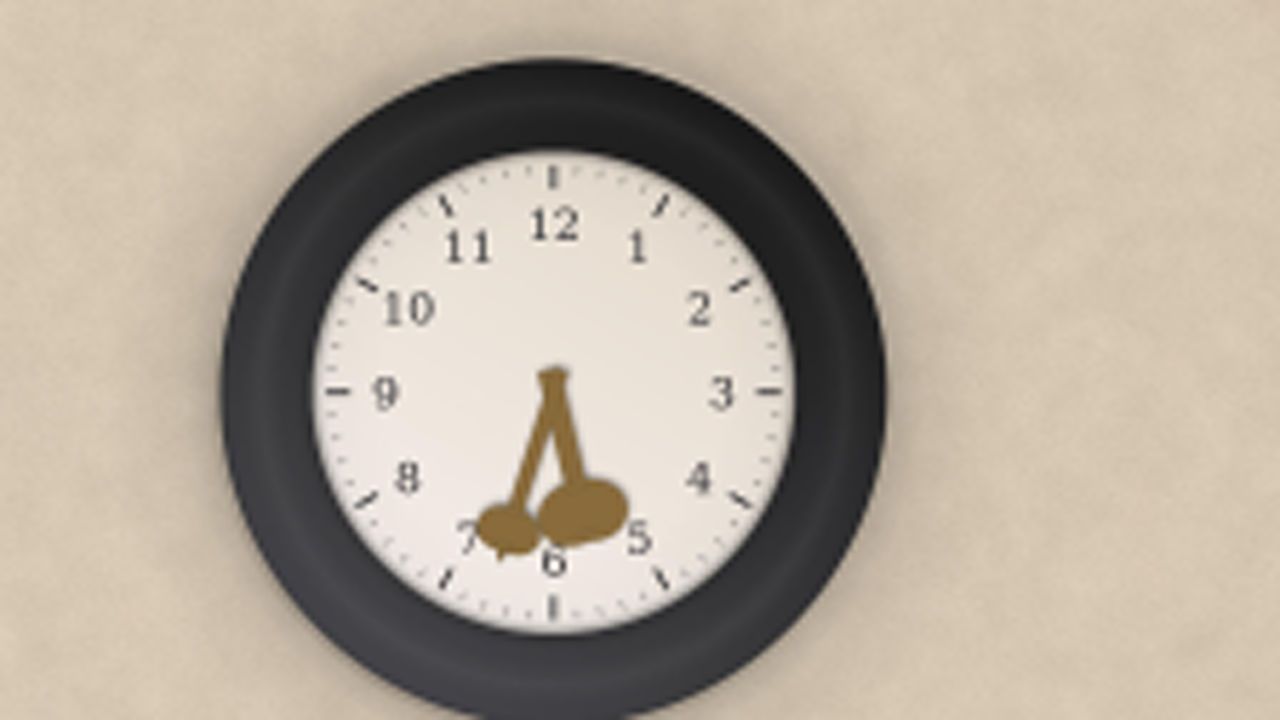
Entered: 5.33
